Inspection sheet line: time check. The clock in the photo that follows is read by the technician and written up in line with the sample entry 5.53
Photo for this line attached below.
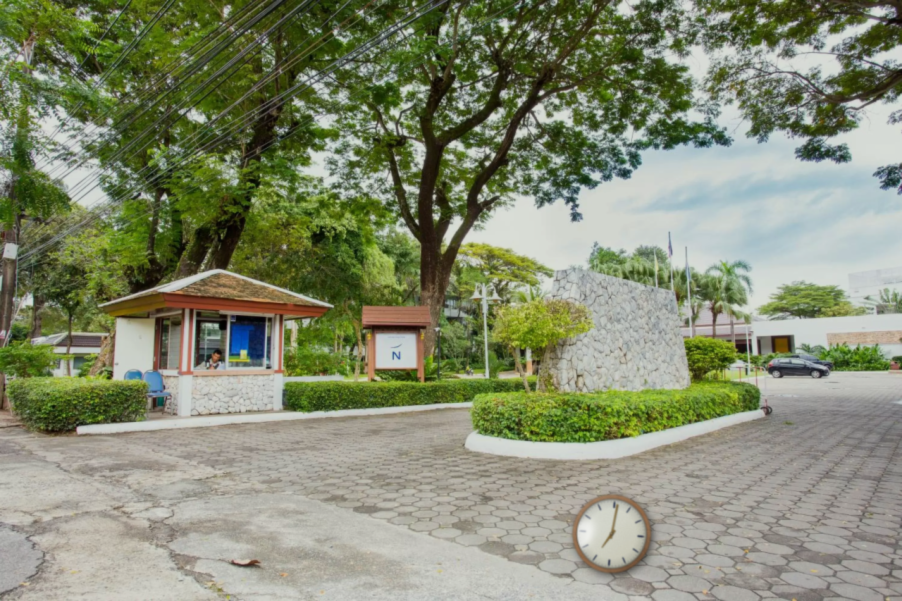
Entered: 7.01
